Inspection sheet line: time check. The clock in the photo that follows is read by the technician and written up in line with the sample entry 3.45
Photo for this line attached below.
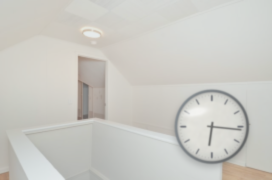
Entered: 6.16
